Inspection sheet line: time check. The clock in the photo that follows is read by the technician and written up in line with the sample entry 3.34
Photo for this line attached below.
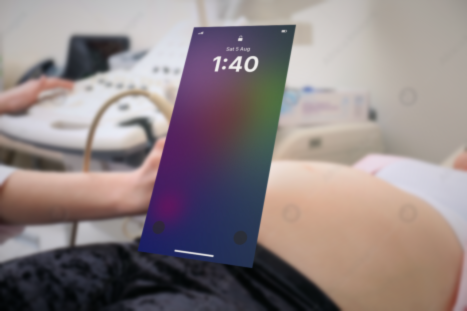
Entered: 1.40
